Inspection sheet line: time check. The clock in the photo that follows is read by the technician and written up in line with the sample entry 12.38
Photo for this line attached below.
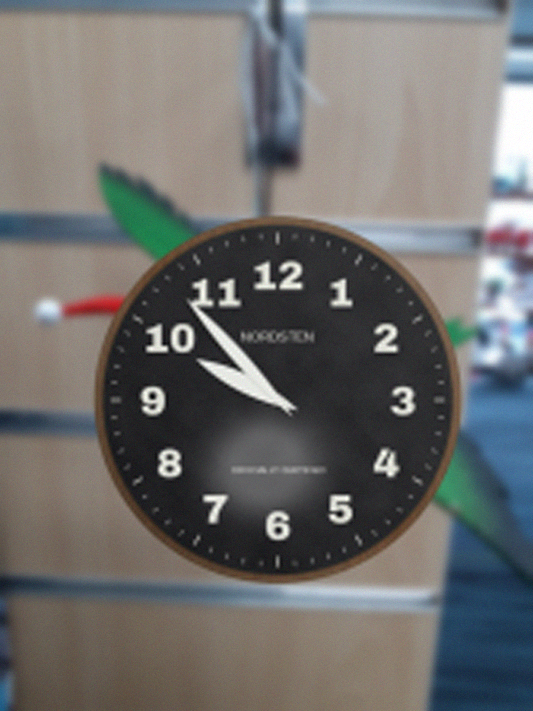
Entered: 9.53
